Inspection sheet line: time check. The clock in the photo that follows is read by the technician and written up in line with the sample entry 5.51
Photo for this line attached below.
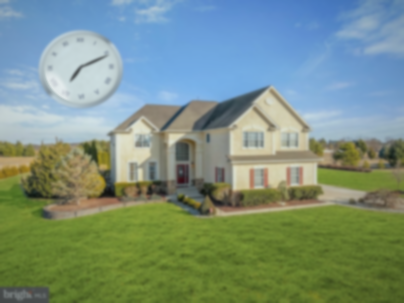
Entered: 7.11
